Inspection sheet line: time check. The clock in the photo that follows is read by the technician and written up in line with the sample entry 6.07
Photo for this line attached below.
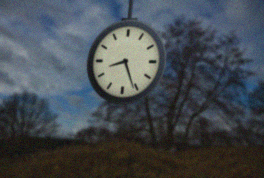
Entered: 8.26
